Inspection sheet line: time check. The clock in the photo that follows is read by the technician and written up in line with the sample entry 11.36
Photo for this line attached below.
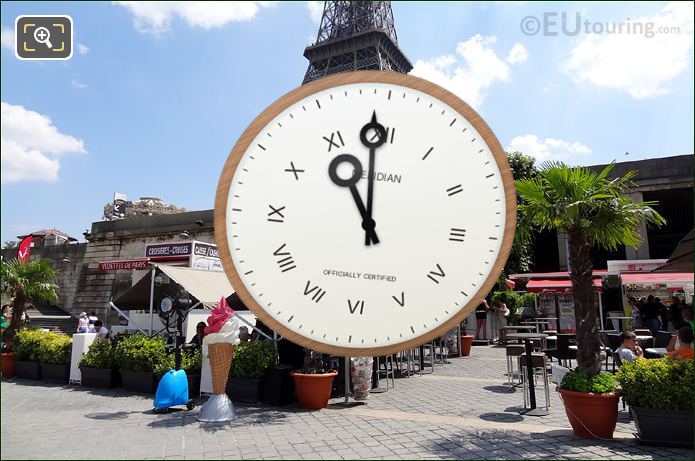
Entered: 10.59
